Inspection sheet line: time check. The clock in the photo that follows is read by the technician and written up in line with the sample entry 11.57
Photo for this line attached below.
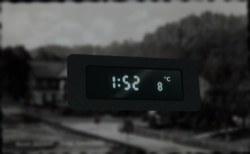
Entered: 1.52
